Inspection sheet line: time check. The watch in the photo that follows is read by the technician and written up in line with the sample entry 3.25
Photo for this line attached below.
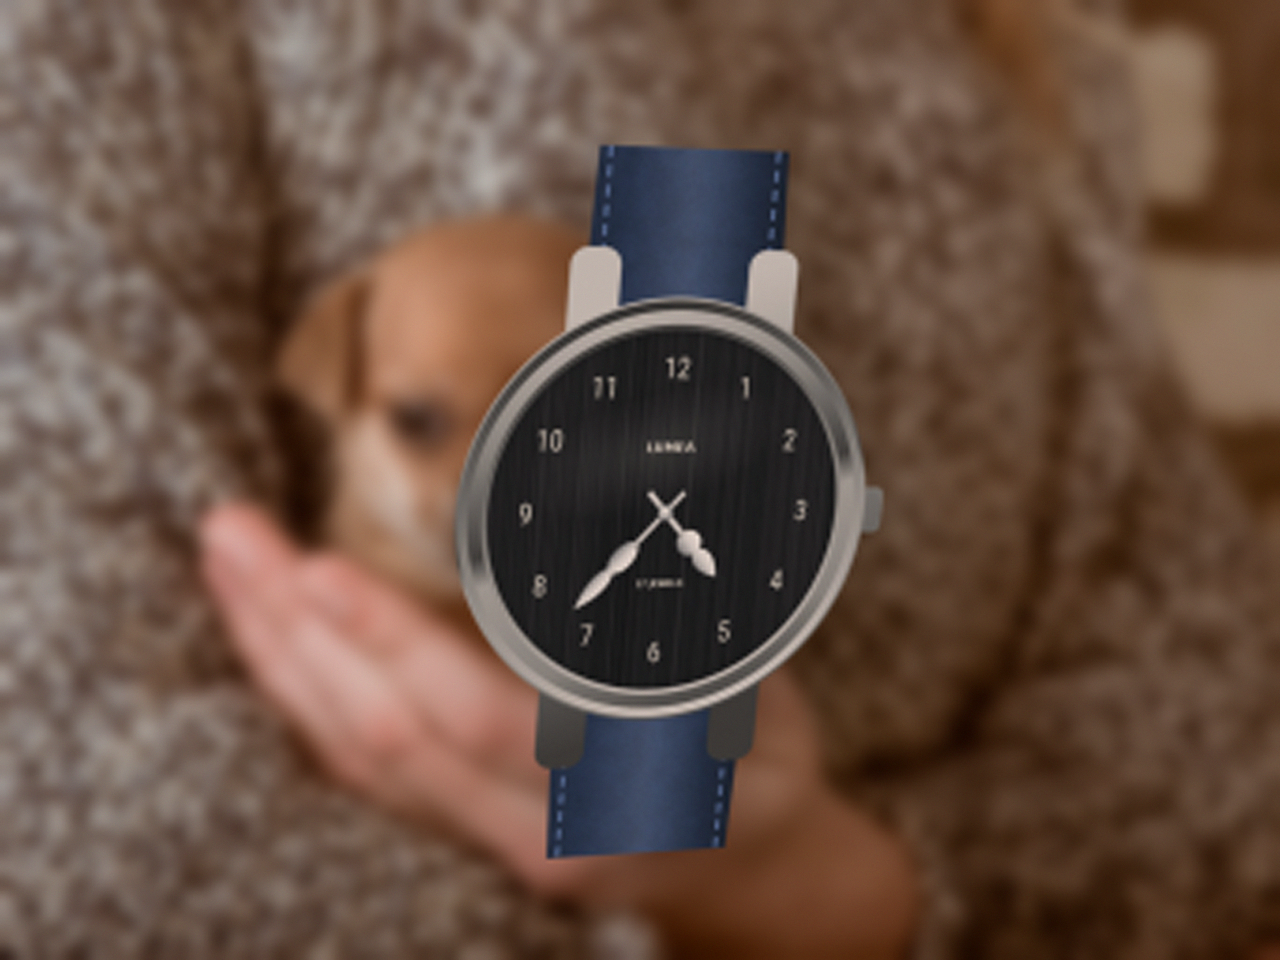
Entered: 4.37
